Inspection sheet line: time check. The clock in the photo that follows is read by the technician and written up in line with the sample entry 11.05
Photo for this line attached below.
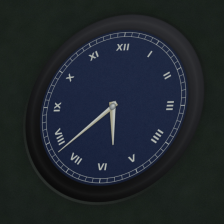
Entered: 5.38
